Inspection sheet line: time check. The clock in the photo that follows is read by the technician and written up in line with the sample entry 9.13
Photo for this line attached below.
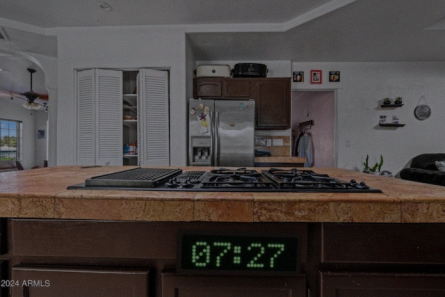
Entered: 7.27
